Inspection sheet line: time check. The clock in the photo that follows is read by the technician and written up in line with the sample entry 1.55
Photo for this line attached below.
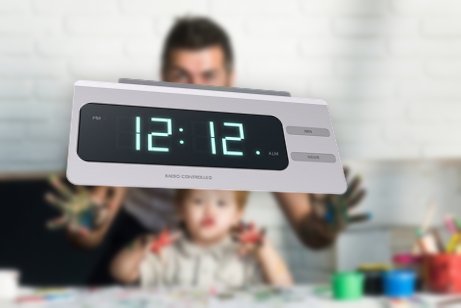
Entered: 12.12
